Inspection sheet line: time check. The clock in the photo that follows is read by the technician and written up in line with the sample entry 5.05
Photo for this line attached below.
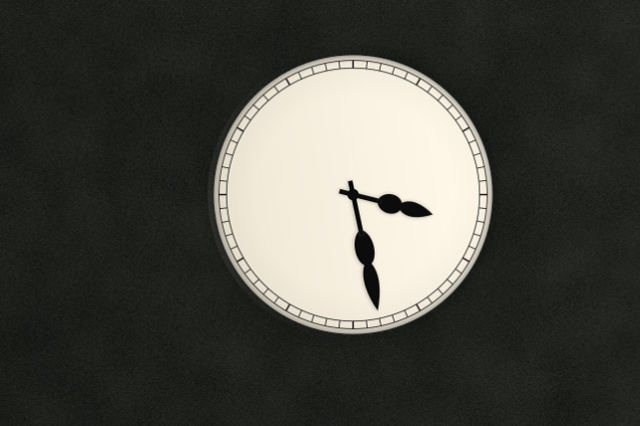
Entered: 3.28
